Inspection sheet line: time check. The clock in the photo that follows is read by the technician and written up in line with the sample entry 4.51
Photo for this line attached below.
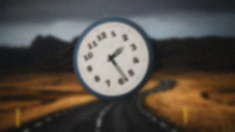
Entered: 2.28
